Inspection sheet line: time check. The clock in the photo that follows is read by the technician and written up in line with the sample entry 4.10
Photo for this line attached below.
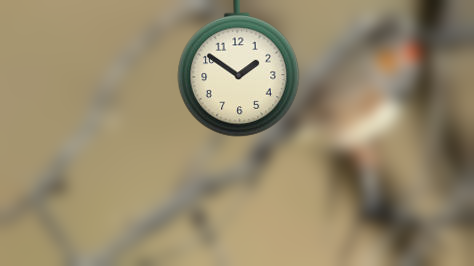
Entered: 1.51
